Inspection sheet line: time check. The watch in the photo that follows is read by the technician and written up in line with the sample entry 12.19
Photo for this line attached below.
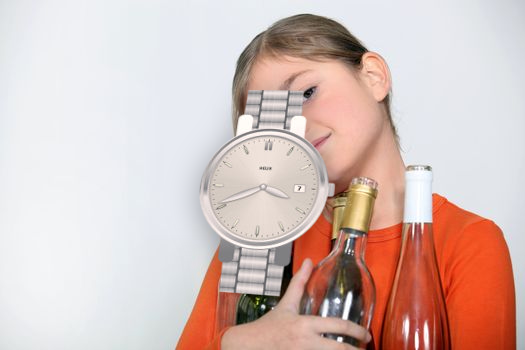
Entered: 3.41
